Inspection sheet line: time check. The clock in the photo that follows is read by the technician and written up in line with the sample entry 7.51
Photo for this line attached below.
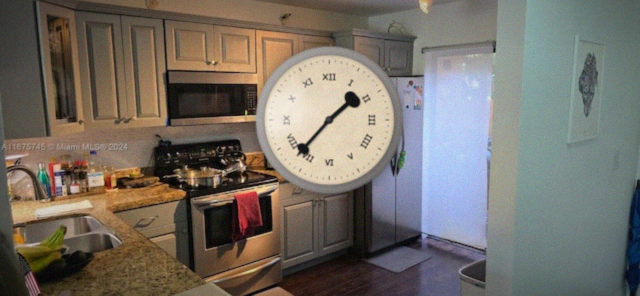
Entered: 1.37
